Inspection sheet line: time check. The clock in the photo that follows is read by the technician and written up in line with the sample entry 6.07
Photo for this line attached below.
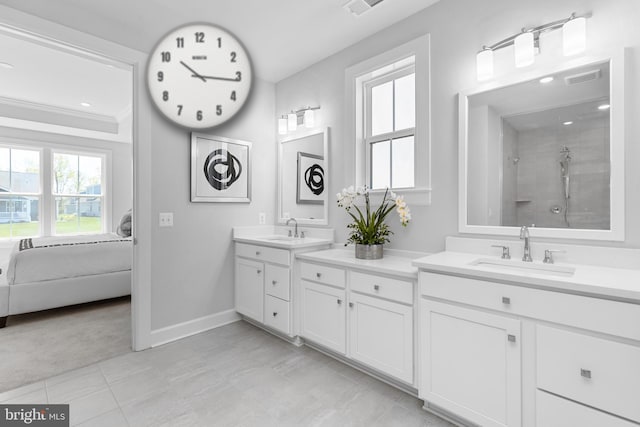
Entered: 10.16
